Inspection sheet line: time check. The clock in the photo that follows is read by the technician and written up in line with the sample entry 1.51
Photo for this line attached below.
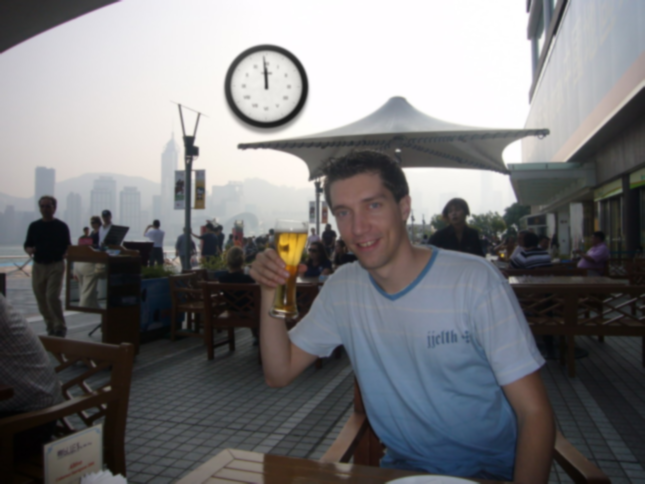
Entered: 11.59
